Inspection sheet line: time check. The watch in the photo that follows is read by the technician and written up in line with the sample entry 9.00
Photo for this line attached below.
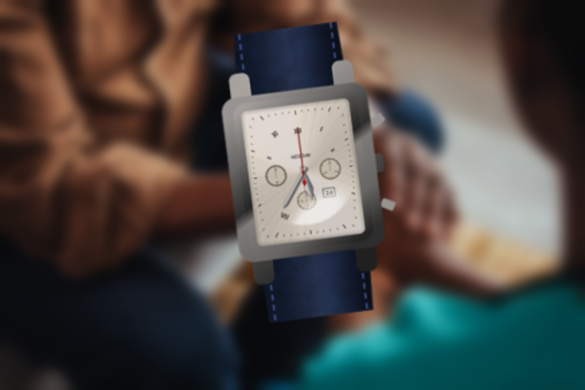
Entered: 5.36
